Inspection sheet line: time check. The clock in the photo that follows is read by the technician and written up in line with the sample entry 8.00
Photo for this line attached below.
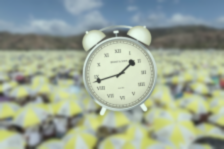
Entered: 1.43
